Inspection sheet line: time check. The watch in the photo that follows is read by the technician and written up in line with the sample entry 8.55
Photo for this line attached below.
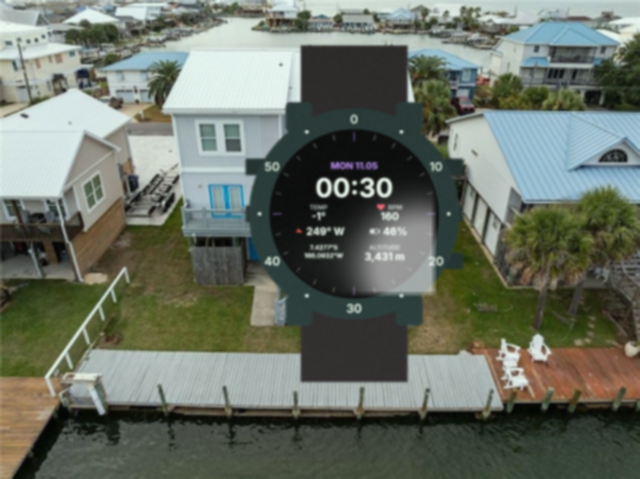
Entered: 0.30
